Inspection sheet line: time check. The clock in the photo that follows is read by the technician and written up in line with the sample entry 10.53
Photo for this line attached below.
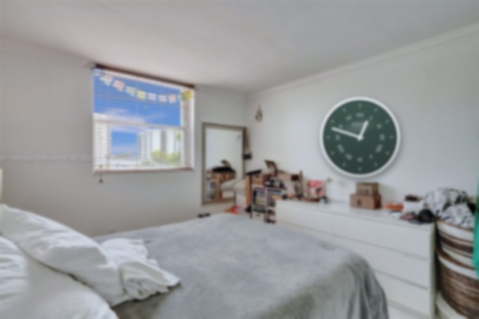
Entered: 12.48
